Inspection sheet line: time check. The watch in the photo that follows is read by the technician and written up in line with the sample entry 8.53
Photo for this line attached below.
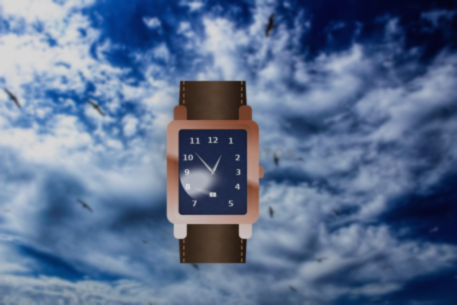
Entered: 12.53
